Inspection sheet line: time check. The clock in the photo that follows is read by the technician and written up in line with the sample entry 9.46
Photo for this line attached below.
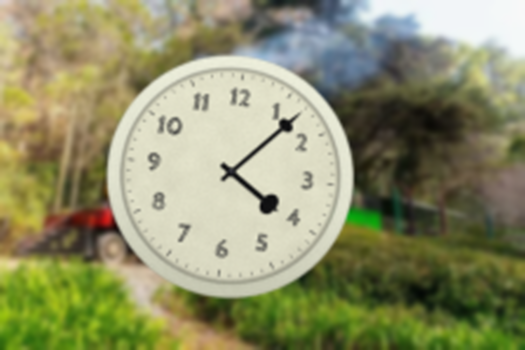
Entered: 4.07
